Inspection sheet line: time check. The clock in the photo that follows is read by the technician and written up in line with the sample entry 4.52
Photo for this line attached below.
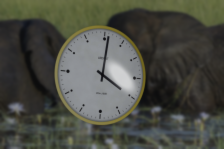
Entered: 4.01
